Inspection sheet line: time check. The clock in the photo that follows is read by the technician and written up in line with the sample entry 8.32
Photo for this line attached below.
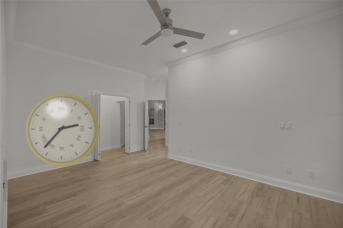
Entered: 2.37
